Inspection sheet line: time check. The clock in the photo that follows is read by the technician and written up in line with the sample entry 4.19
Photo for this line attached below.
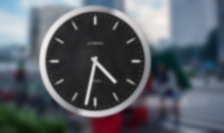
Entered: 4.32
